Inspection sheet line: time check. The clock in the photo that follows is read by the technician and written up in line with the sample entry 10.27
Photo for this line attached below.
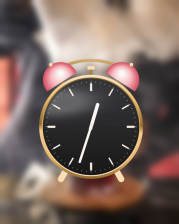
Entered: 12.33
